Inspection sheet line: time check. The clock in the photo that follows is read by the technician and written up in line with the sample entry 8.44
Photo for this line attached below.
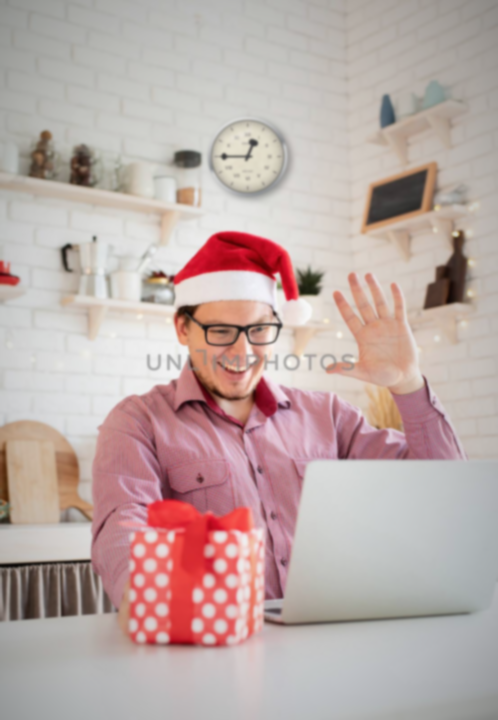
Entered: 12.45
